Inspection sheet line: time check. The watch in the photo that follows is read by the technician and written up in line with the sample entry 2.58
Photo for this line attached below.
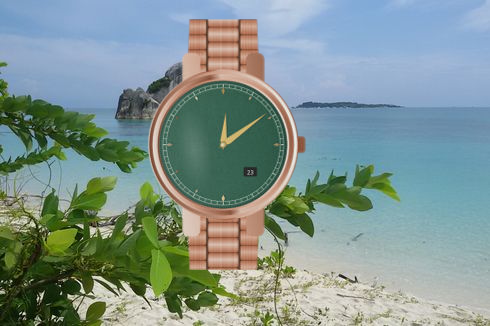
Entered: 12.09
